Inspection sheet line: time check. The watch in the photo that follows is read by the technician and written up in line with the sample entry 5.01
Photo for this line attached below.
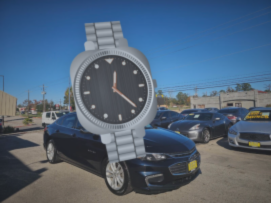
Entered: 12.23
